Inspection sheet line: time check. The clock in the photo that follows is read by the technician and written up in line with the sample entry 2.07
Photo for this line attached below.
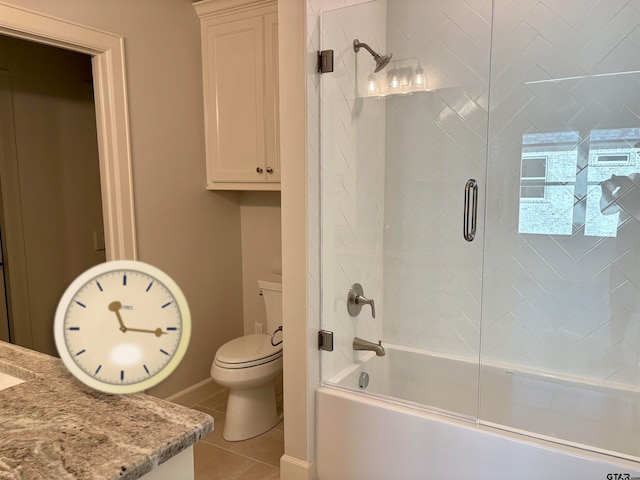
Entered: 11.16
